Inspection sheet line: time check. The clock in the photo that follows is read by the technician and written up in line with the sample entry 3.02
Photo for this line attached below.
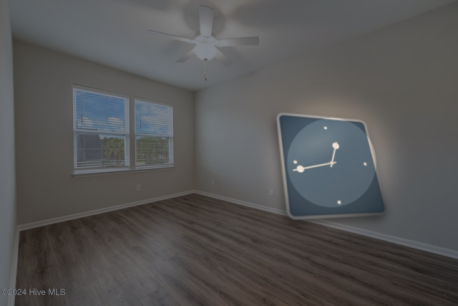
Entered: 12.43
